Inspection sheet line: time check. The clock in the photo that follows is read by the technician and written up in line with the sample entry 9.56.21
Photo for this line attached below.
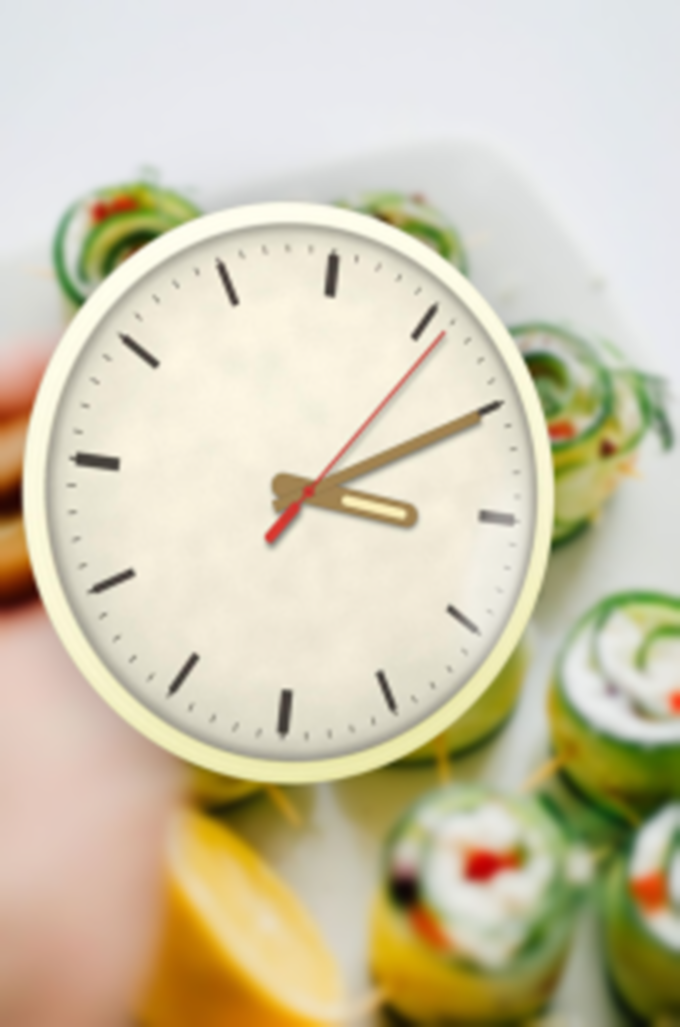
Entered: 3.10.06
